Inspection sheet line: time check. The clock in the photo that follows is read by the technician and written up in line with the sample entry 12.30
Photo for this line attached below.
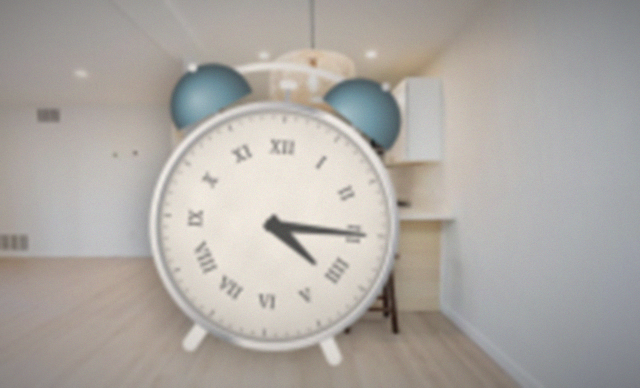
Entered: 4.15
